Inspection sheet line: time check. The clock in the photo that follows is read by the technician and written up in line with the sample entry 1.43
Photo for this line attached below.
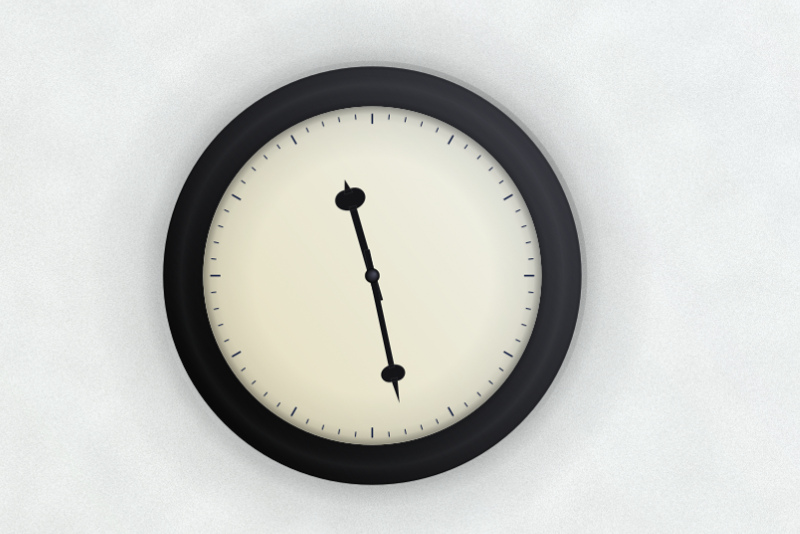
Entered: 11.28
